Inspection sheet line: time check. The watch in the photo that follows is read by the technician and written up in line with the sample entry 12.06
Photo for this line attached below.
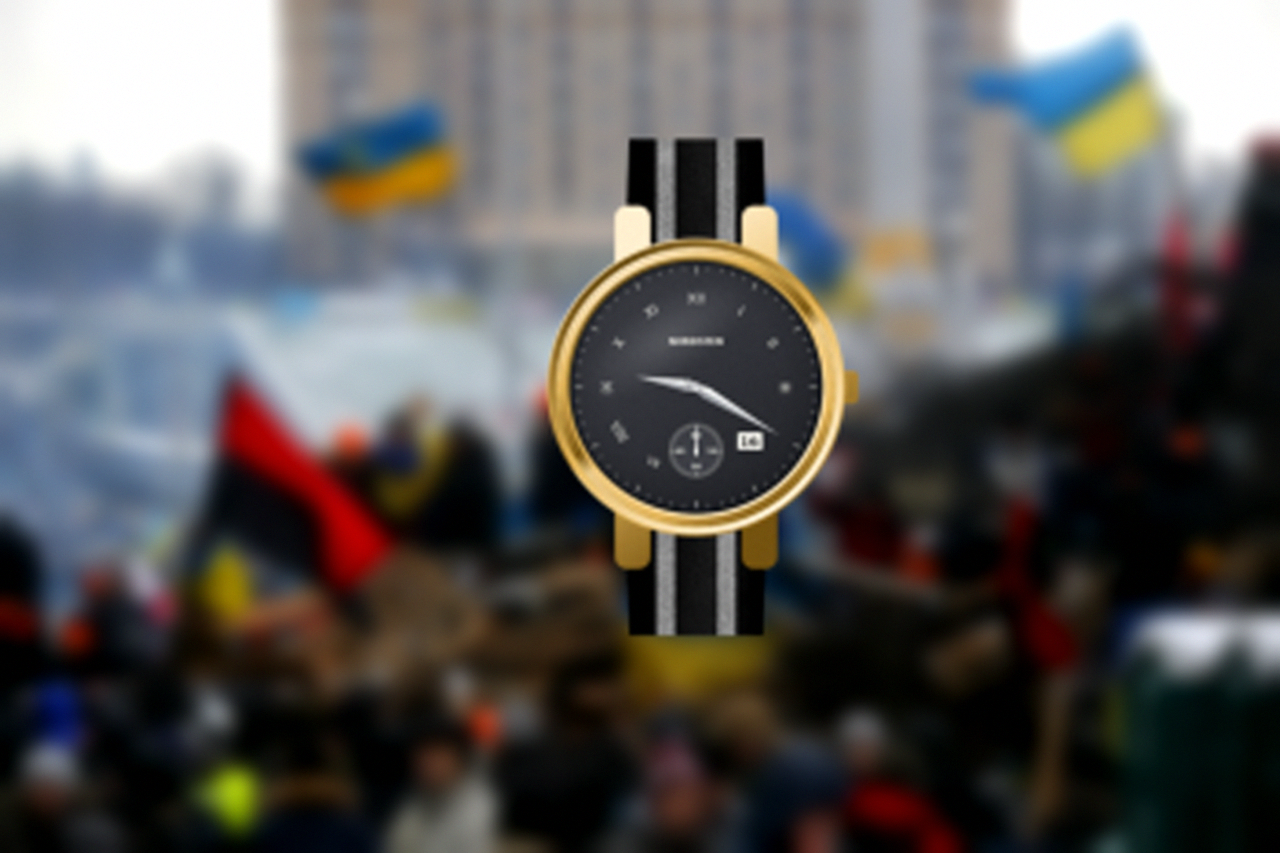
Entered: 9.20
